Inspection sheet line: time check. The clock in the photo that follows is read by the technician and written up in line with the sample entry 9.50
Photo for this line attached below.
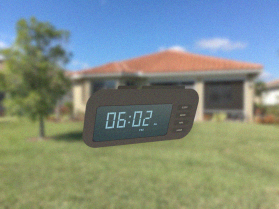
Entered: 6.02
